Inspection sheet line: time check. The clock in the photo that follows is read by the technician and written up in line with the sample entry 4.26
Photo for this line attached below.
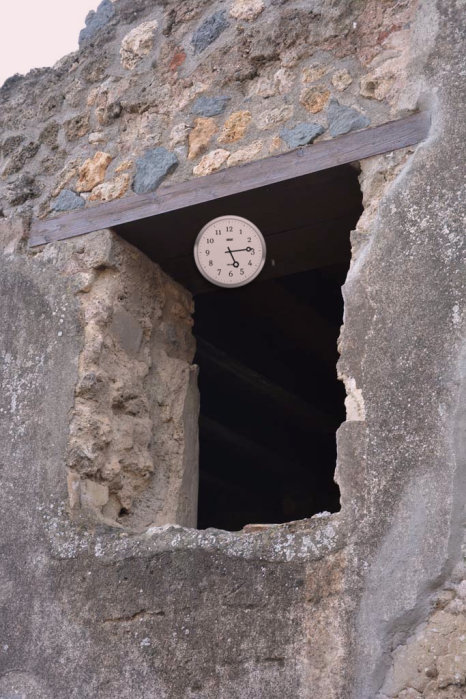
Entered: 5.14
